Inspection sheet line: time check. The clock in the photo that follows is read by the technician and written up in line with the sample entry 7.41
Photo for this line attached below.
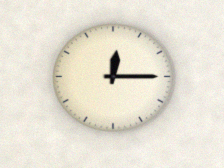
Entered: 12.15
